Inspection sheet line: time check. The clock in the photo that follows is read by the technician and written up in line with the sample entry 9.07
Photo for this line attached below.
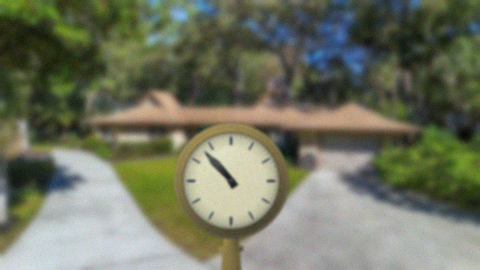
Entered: 10.53
